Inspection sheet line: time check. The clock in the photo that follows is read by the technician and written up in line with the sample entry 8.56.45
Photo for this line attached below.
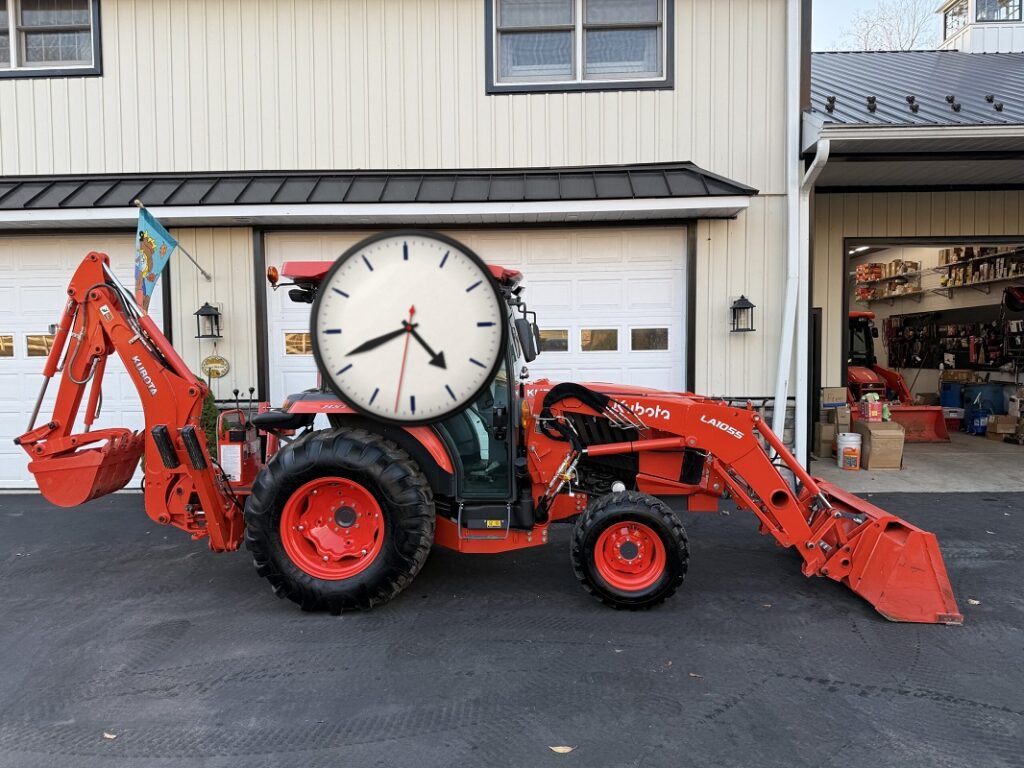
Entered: 4.41.32
